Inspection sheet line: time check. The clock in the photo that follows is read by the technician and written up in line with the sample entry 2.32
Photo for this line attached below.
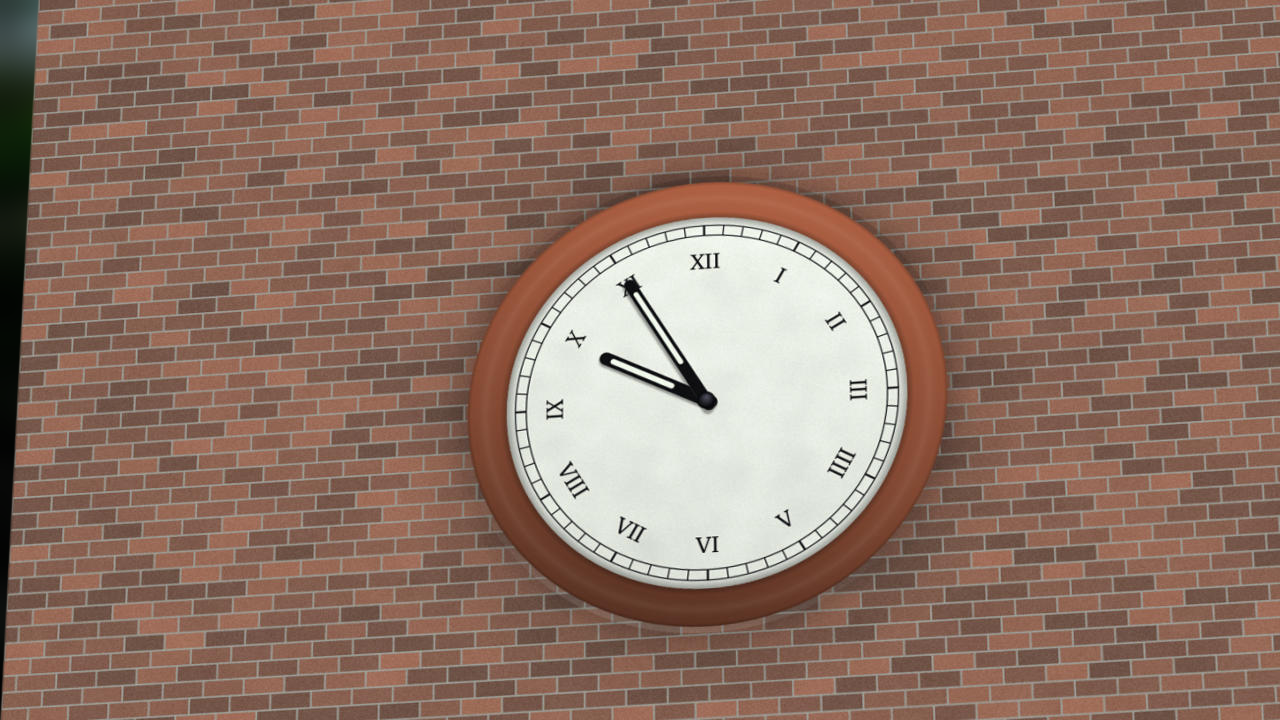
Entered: 9.55
